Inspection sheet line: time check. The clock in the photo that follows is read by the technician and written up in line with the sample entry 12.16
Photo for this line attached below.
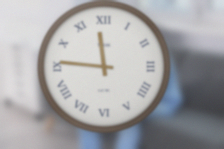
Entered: 11.46
